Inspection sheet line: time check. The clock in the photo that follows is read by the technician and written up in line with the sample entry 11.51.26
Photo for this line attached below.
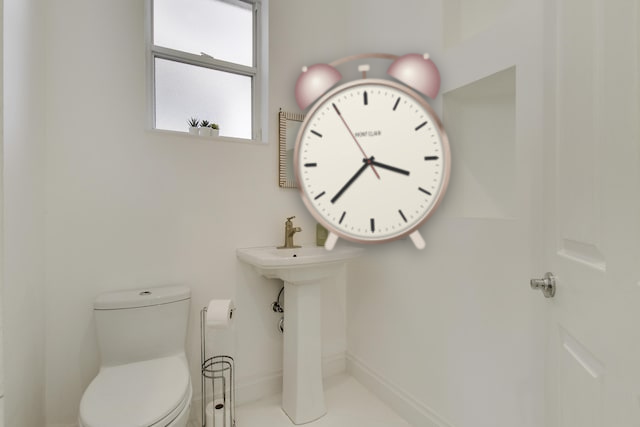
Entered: 3.37.55
